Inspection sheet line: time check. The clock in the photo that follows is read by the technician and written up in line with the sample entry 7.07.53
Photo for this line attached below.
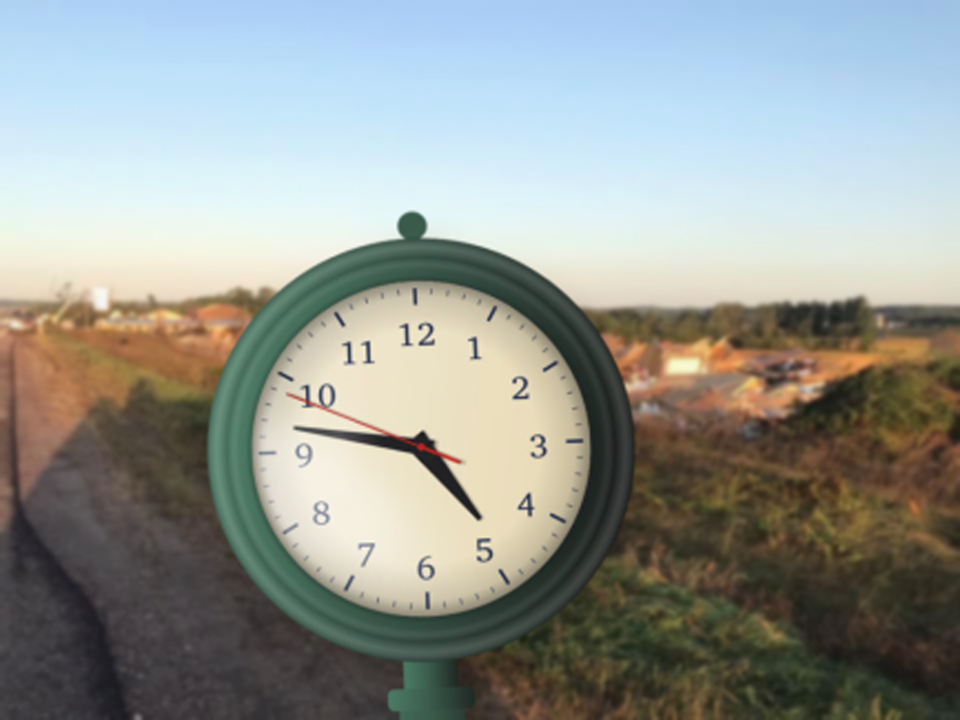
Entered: 4.46.49
